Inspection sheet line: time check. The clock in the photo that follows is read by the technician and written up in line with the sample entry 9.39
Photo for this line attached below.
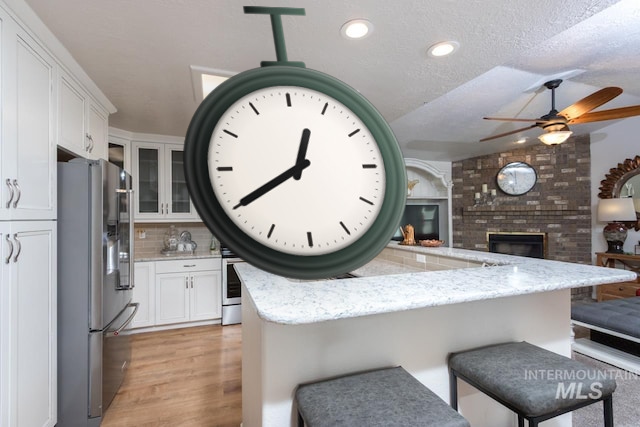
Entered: 12.40
